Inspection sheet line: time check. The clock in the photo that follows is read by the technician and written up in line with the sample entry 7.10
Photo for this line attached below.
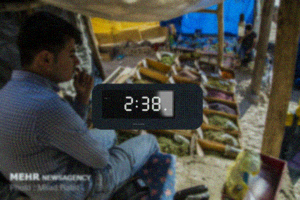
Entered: 2.38
